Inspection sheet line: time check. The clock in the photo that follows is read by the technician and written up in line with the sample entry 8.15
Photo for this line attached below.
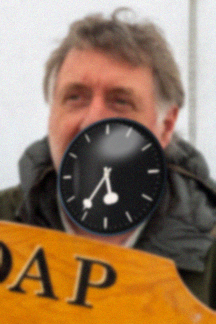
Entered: 5.36
